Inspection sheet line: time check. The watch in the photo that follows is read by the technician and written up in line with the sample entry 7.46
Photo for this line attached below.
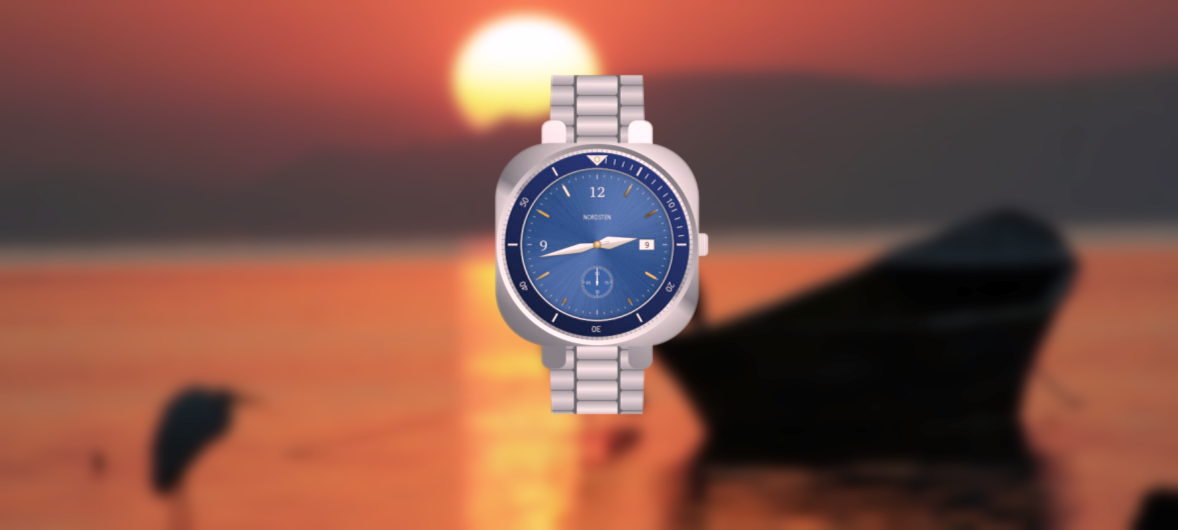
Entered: 2.43
